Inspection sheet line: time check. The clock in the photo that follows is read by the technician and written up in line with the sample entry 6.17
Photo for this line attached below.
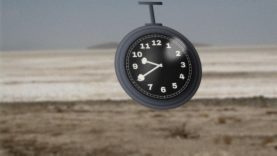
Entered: 9.40
